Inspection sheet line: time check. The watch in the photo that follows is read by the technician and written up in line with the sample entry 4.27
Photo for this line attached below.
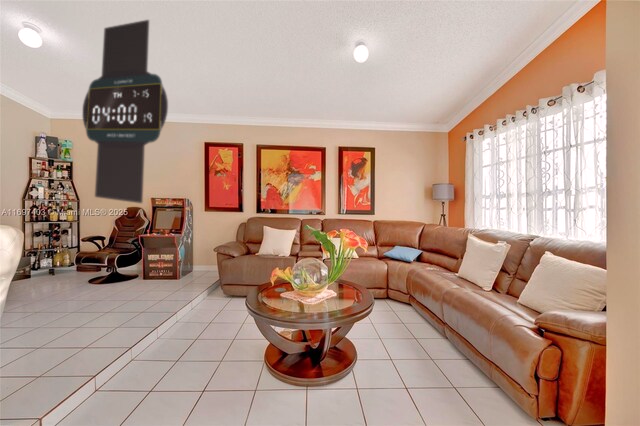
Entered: 4.00
